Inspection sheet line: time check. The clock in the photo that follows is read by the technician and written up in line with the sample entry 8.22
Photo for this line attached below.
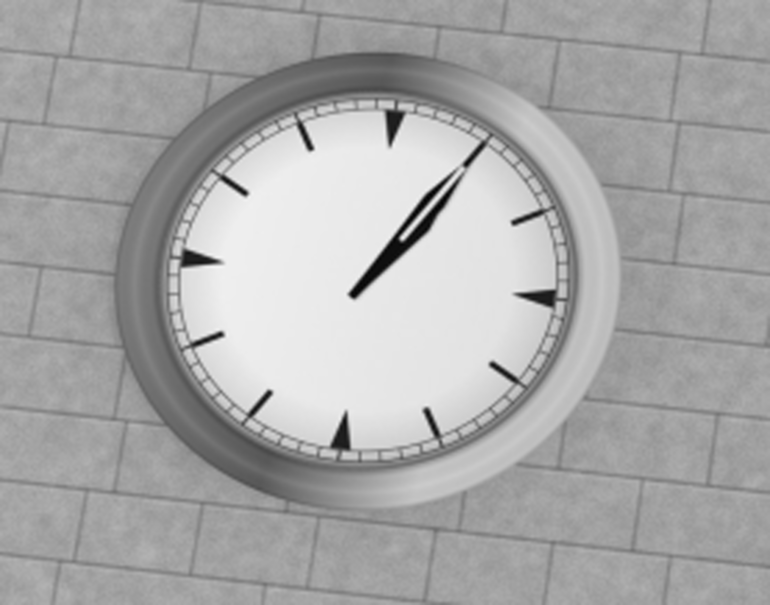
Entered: 1.05
